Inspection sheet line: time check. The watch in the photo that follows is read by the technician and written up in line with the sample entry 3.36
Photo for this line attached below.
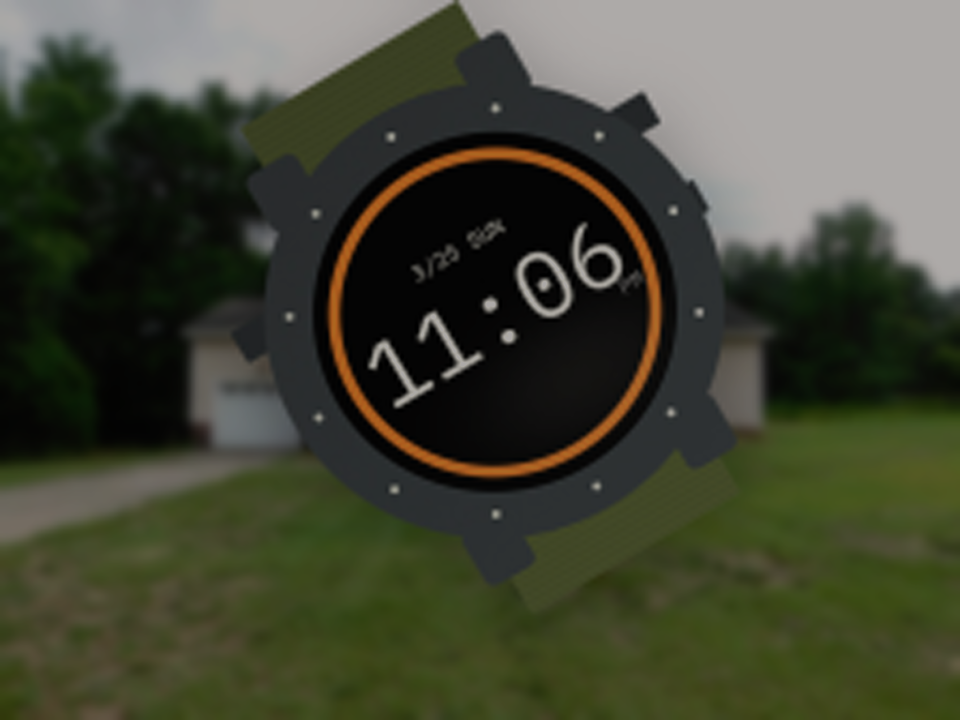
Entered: 11.06
